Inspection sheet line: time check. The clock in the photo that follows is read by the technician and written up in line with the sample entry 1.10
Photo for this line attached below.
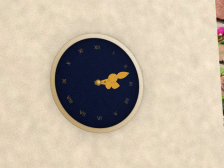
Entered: 3.12
